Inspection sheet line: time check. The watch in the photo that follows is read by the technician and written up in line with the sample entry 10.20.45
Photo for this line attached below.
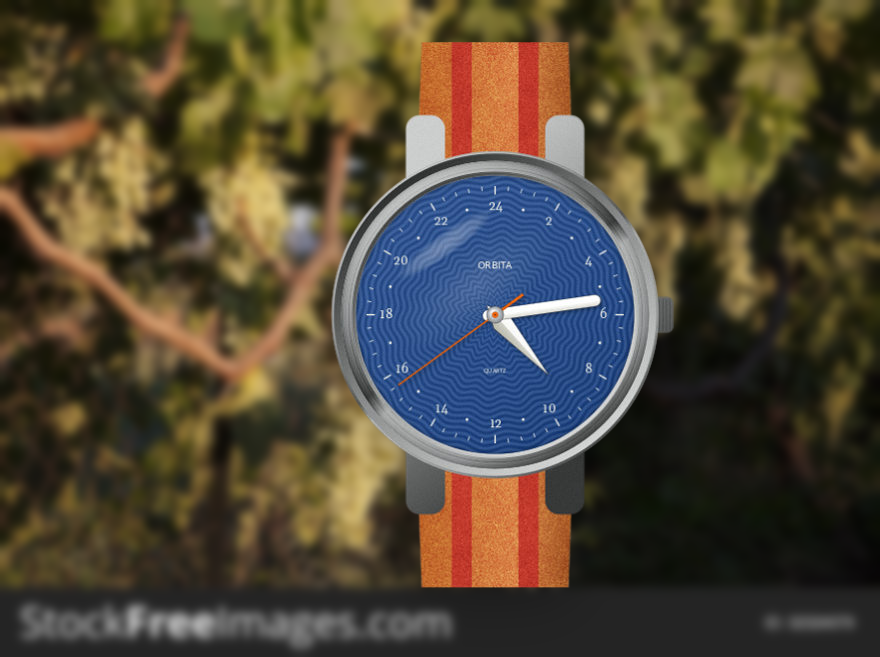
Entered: 9.13.39
